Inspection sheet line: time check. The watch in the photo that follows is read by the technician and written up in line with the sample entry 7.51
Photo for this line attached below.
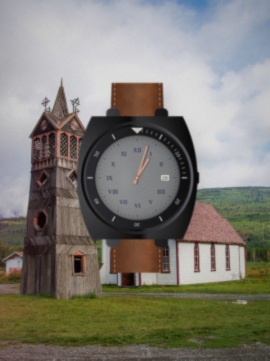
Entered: 1.03
